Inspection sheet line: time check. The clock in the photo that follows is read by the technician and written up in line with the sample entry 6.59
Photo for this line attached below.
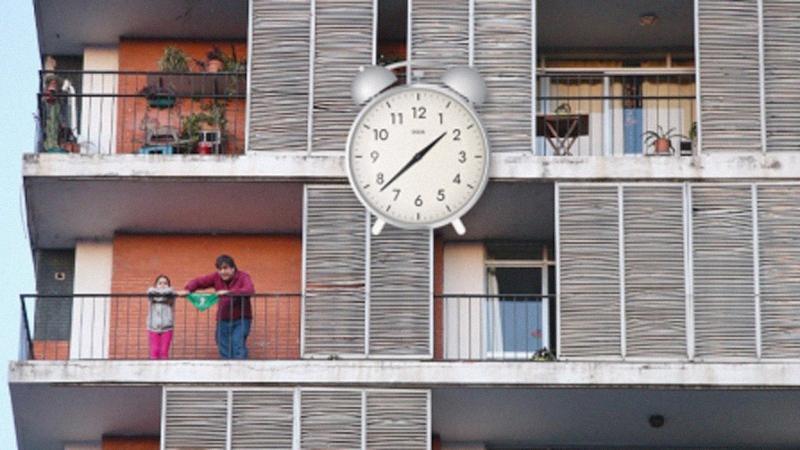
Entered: 1.38
